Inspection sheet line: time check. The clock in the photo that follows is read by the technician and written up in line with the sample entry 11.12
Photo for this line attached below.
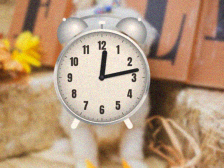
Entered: 12.13
